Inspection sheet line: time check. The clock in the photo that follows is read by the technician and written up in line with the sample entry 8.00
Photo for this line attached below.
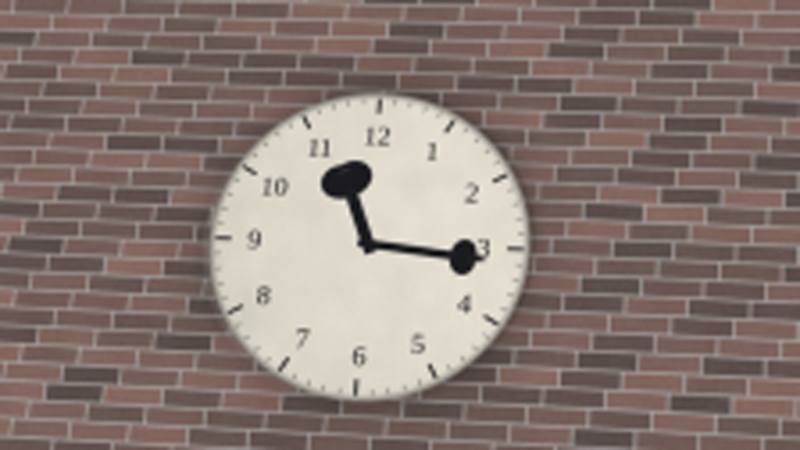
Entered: 11.16
